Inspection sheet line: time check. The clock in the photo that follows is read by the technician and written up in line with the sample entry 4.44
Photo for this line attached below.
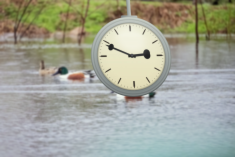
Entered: 2.49
